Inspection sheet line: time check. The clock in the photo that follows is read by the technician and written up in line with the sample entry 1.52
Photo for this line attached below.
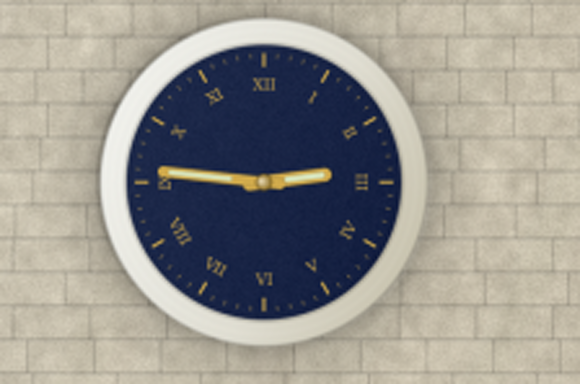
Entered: 2.46
